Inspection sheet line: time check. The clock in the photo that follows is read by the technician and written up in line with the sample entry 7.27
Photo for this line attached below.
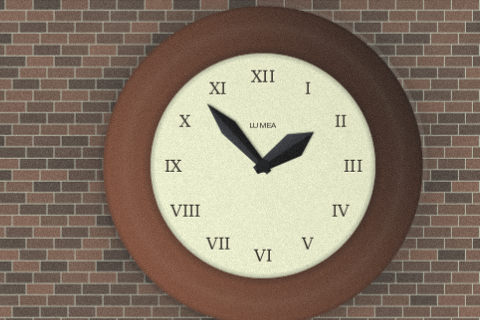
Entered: 1.53
